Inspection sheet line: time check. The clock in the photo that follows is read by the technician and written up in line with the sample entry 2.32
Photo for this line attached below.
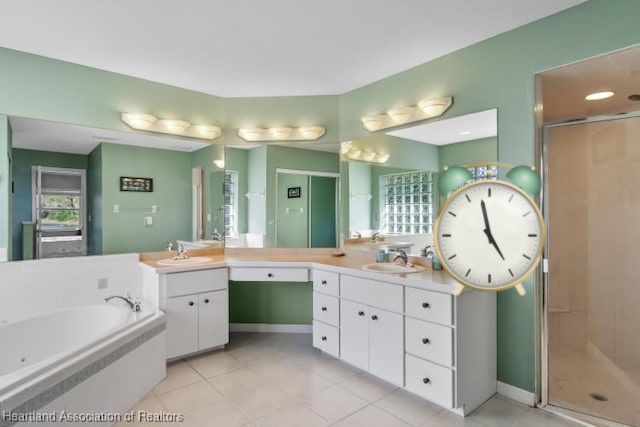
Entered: 4.58
